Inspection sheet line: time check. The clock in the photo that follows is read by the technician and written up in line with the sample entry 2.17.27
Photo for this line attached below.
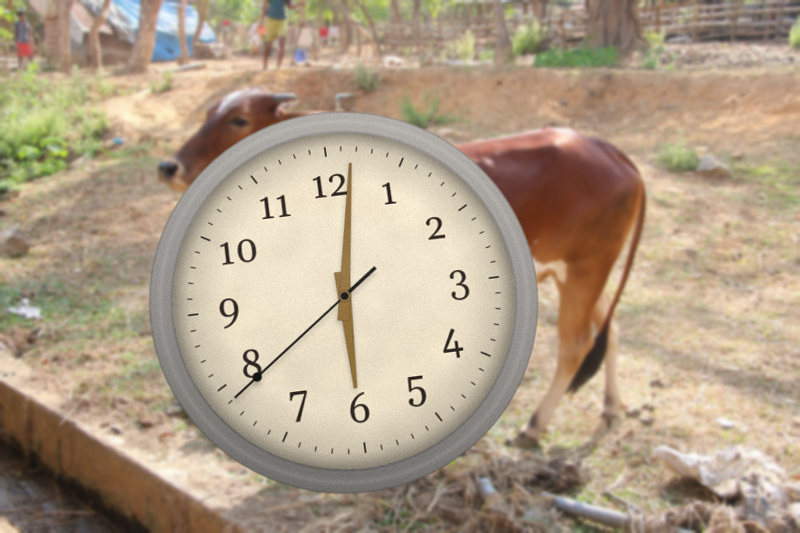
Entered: 6.01.39
